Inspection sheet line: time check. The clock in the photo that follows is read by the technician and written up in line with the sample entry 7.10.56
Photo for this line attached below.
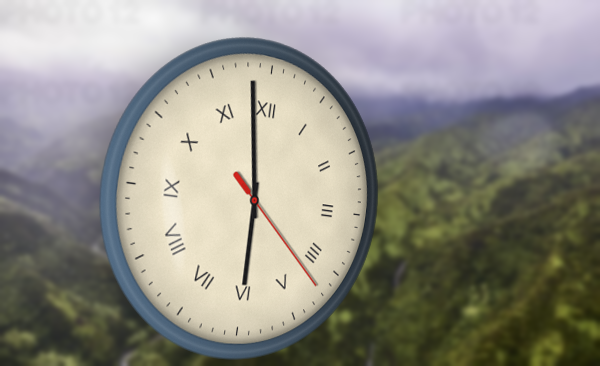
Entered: 5.58.22
